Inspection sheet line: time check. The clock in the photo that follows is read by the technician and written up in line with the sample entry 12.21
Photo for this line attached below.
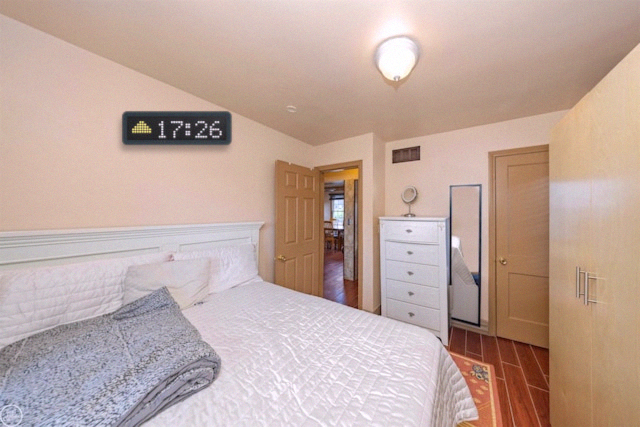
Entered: 17.26
